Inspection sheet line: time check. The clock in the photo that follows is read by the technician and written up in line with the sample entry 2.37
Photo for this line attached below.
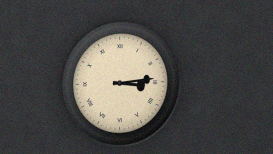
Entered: 3.14
